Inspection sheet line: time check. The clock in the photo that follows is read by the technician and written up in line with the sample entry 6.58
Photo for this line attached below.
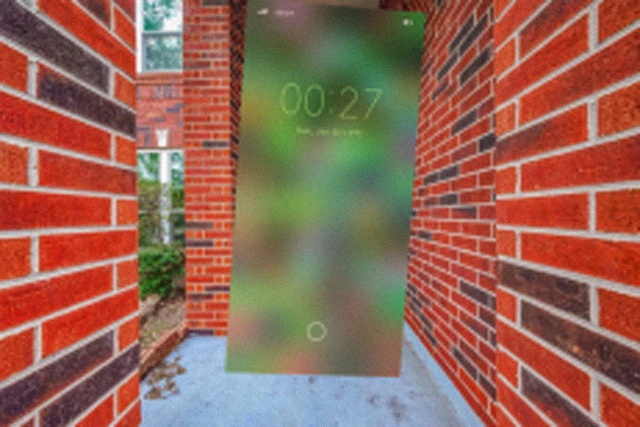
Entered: 0.27
